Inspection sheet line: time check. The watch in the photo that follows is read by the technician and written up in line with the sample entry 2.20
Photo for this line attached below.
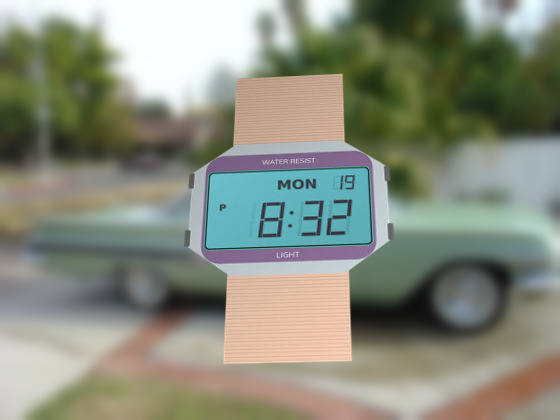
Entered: 8.32
